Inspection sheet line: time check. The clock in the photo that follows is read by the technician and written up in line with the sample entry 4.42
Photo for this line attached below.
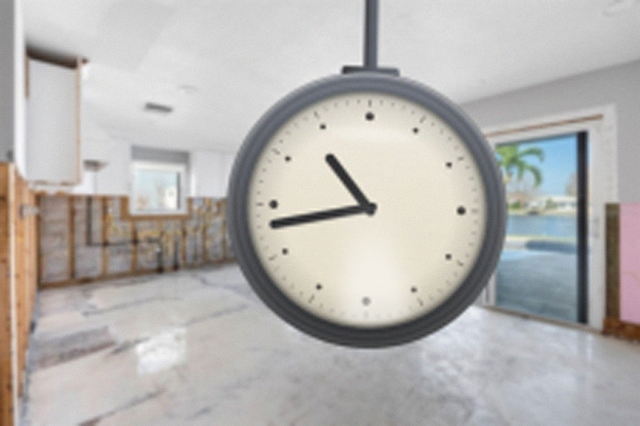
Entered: 10.43
